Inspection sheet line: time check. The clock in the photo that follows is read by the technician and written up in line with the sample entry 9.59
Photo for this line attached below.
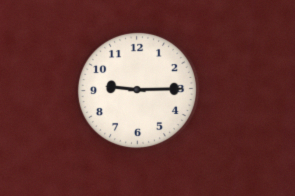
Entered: 9.15
